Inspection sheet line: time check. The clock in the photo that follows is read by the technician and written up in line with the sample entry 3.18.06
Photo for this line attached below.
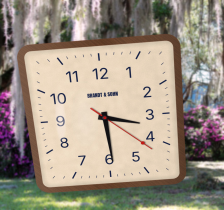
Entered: 3.29.22
